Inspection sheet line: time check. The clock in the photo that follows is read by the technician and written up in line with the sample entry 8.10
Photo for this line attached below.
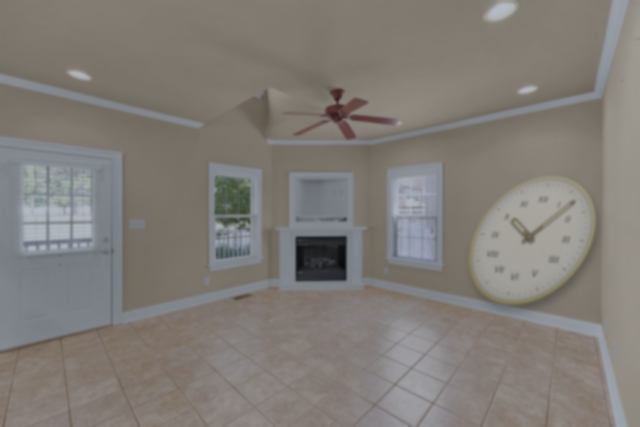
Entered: 10.07
